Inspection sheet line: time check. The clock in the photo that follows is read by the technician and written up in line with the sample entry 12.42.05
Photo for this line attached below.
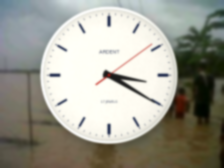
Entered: 3.20.09
